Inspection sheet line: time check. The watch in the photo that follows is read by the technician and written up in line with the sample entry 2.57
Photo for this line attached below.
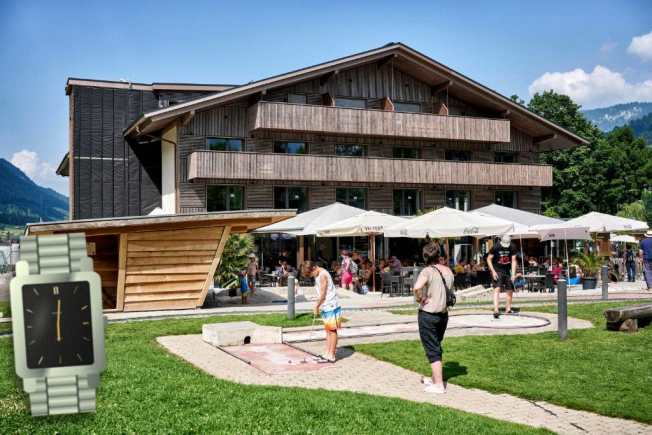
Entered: 6.01
